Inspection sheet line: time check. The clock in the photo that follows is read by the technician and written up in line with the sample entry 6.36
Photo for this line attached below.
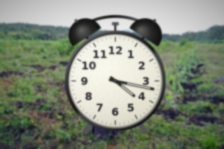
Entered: 4.17
